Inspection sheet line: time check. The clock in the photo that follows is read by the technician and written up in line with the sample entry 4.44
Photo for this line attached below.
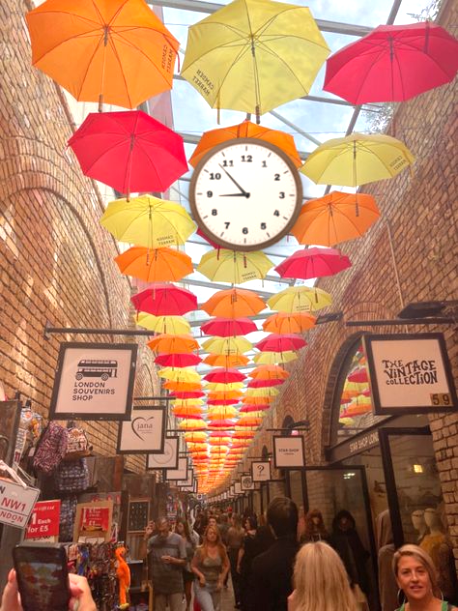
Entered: 8.53
